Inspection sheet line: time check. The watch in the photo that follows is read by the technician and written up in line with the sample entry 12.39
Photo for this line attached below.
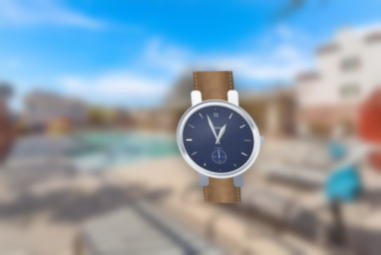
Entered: 12.57
